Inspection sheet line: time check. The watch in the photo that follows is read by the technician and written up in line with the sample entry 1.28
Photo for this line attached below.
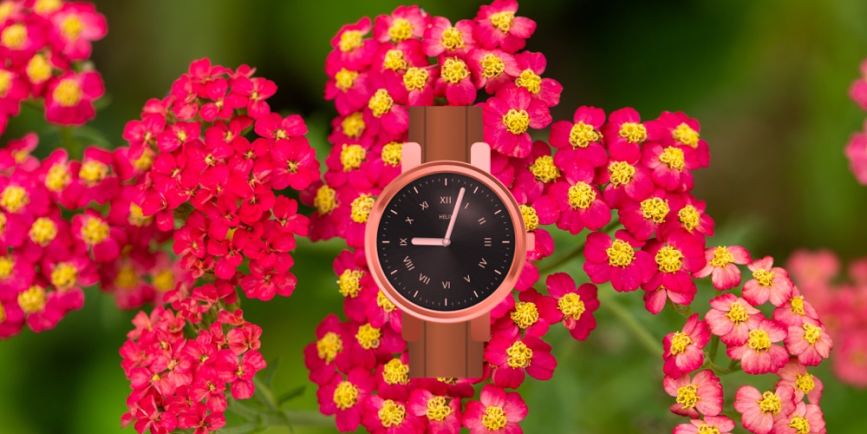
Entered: 9.03
